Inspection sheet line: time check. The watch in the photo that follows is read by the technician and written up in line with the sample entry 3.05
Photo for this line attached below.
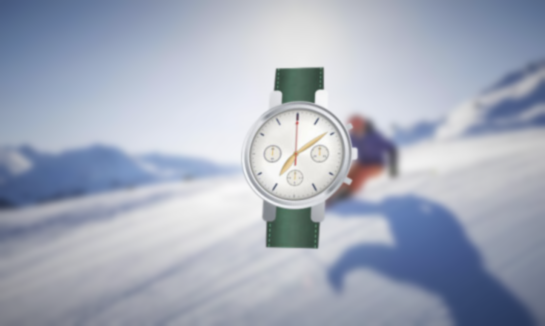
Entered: 7.09
